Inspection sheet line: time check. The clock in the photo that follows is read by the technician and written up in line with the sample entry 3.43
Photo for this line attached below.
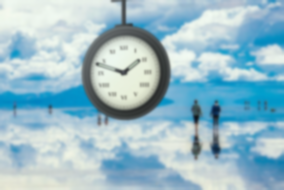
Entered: 1.48
